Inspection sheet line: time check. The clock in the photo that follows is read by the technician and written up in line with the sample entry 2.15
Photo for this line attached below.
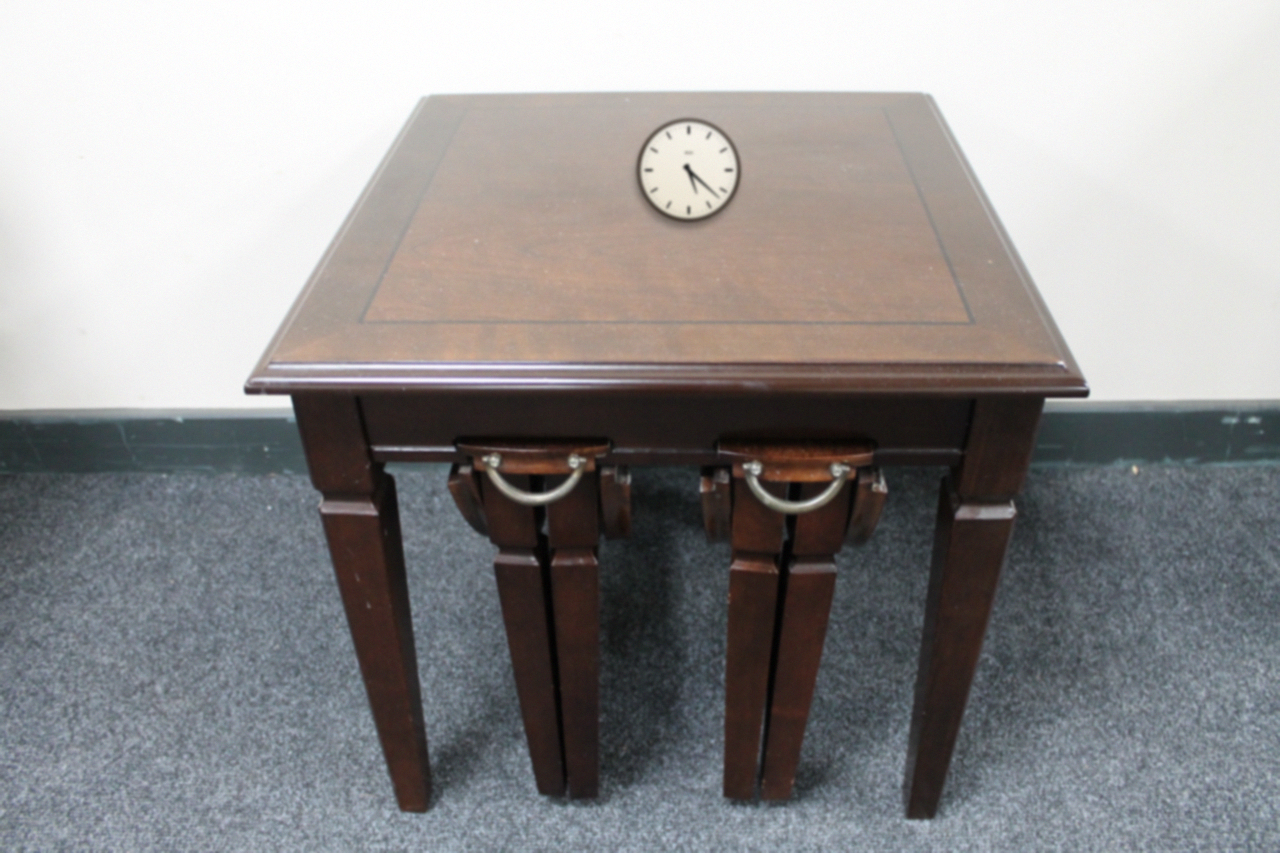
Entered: 5.22
